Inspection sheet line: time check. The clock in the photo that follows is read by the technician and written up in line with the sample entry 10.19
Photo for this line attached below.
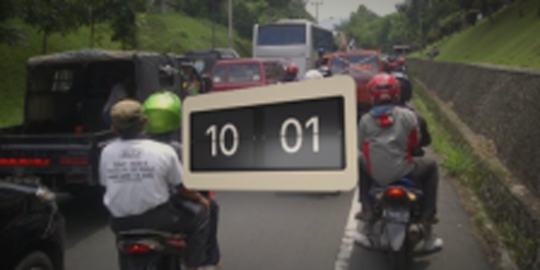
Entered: 10.01
